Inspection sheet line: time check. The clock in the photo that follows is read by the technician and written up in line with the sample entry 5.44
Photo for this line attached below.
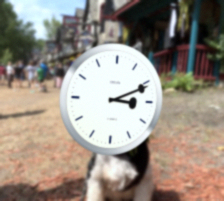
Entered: 3.11
